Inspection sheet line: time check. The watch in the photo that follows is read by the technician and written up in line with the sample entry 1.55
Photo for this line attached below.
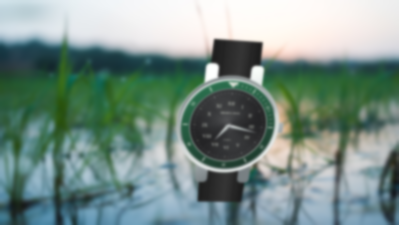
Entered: 7.17
